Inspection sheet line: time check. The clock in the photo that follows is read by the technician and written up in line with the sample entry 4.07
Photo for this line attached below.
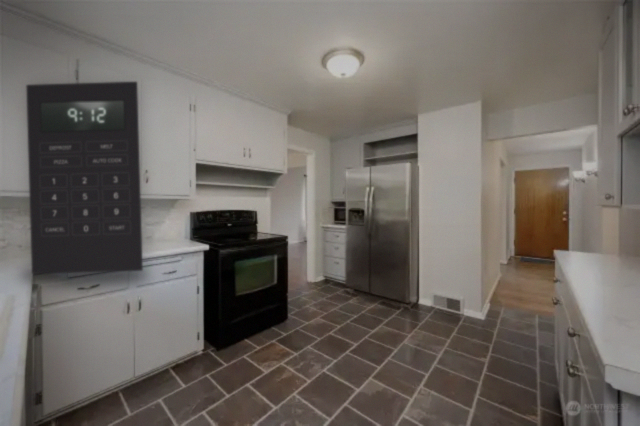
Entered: 9.12
